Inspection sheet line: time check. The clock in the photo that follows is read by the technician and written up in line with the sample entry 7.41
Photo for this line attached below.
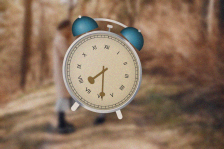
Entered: 7.29
